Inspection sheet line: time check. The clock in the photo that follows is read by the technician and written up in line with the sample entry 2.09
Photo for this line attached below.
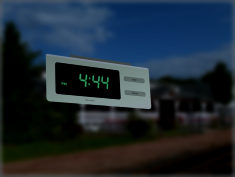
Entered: 4.44
